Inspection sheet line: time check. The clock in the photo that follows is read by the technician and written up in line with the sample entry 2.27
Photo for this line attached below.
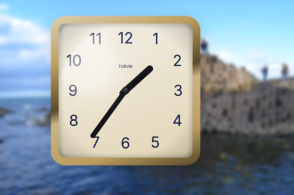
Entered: 1.36
